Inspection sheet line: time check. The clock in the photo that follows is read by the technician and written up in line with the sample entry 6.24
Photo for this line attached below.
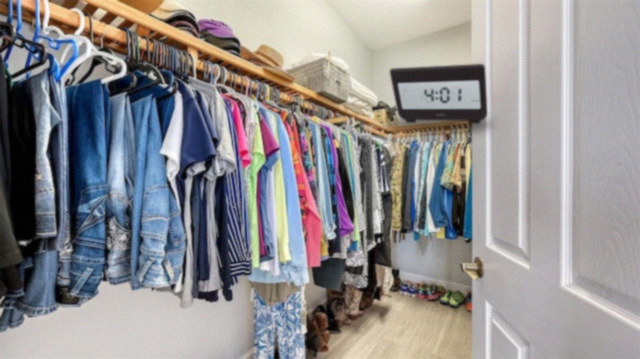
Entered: 4.01
